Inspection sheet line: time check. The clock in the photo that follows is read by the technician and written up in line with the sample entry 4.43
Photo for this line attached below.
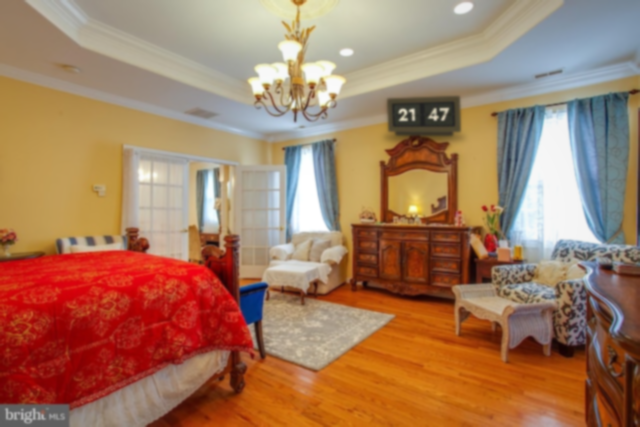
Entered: 21.47
